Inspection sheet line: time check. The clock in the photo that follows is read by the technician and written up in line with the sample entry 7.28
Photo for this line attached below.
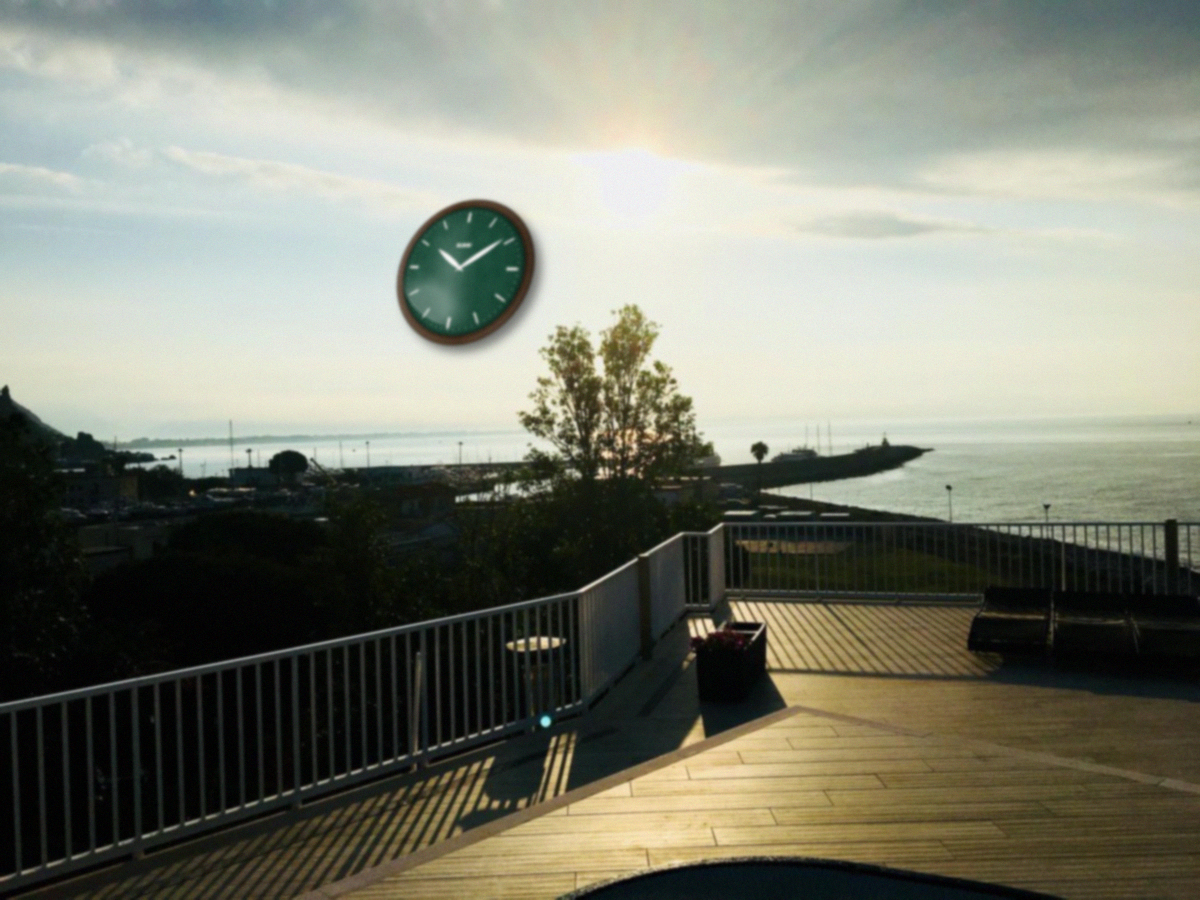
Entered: 10.09
